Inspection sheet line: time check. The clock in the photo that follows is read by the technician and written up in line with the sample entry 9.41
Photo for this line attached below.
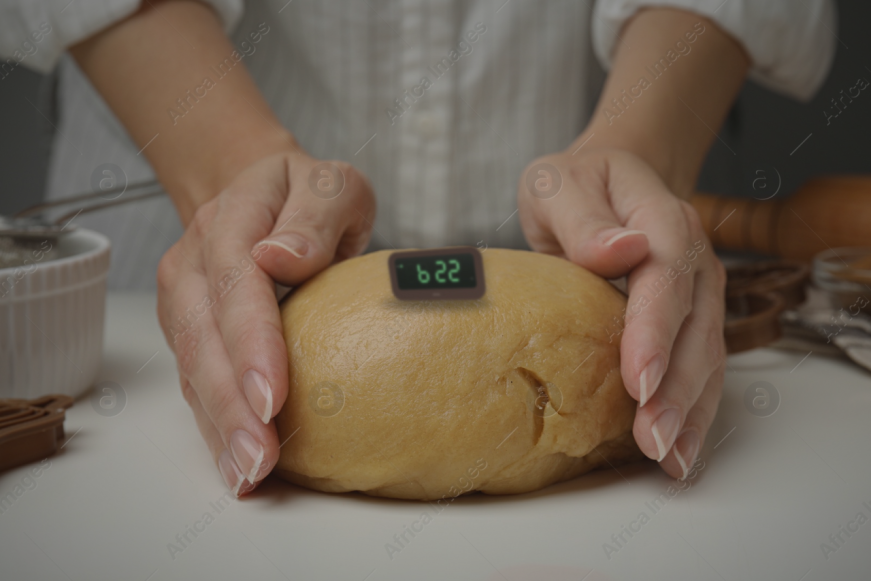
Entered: 6.22
